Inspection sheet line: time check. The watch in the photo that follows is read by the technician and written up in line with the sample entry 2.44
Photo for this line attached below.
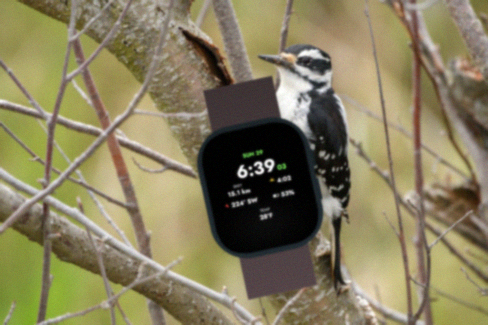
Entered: 6.39
